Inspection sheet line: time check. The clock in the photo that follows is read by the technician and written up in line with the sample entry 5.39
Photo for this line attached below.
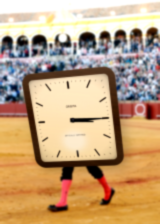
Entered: 3.15
